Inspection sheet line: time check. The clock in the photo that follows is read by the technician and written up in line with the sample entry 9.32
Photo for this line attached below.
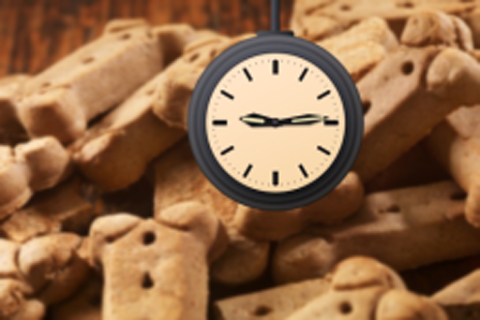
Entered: 9.14
